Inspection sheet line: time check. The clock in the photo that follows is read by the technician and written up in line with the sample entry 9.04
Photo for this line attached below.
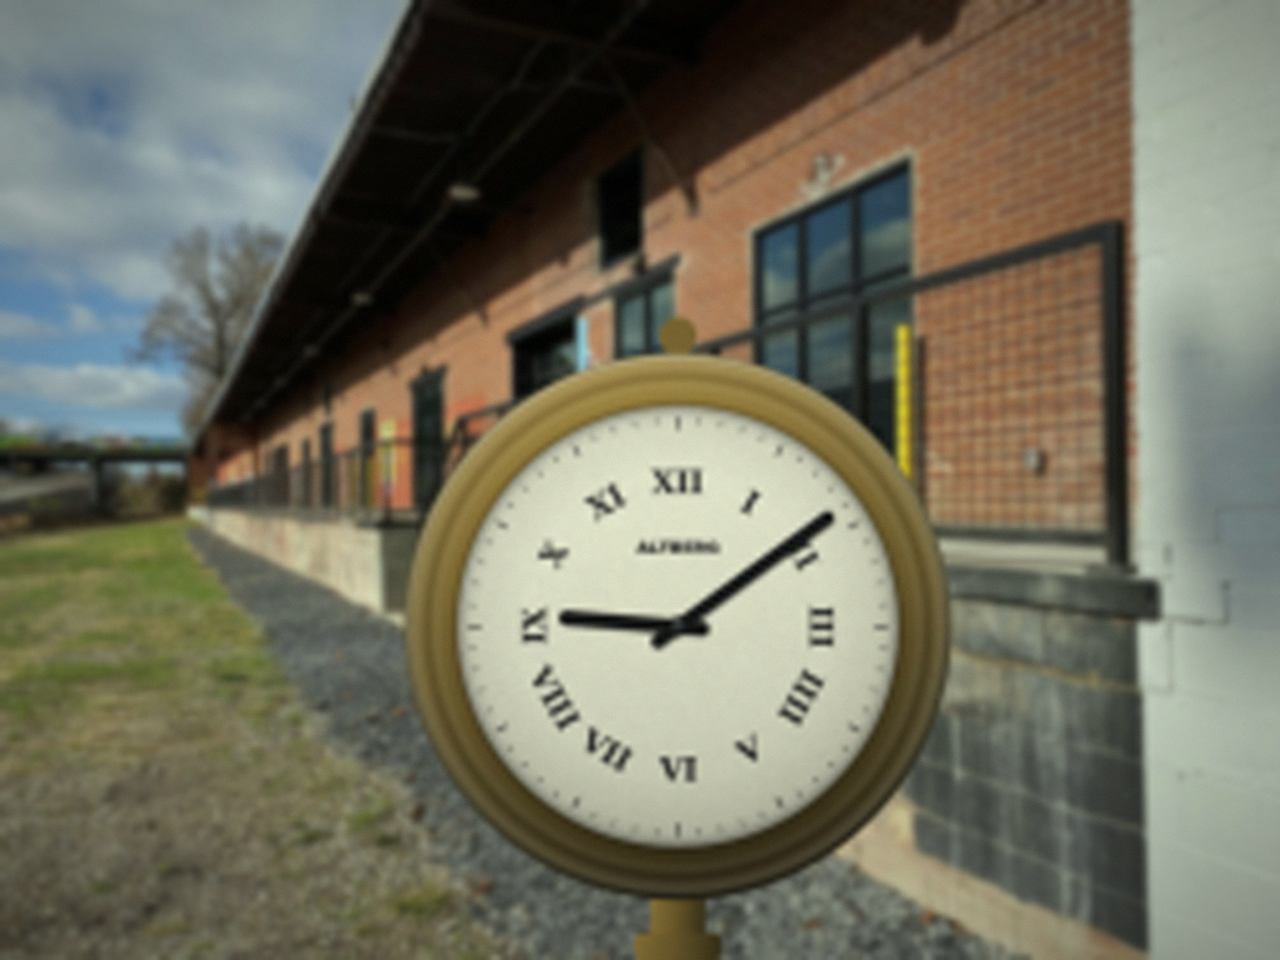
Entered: 9.09
